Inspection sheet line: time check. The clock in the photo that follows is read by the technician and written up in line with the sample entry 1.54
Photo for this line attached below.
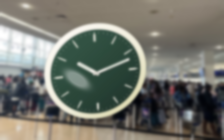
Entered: 10.12
